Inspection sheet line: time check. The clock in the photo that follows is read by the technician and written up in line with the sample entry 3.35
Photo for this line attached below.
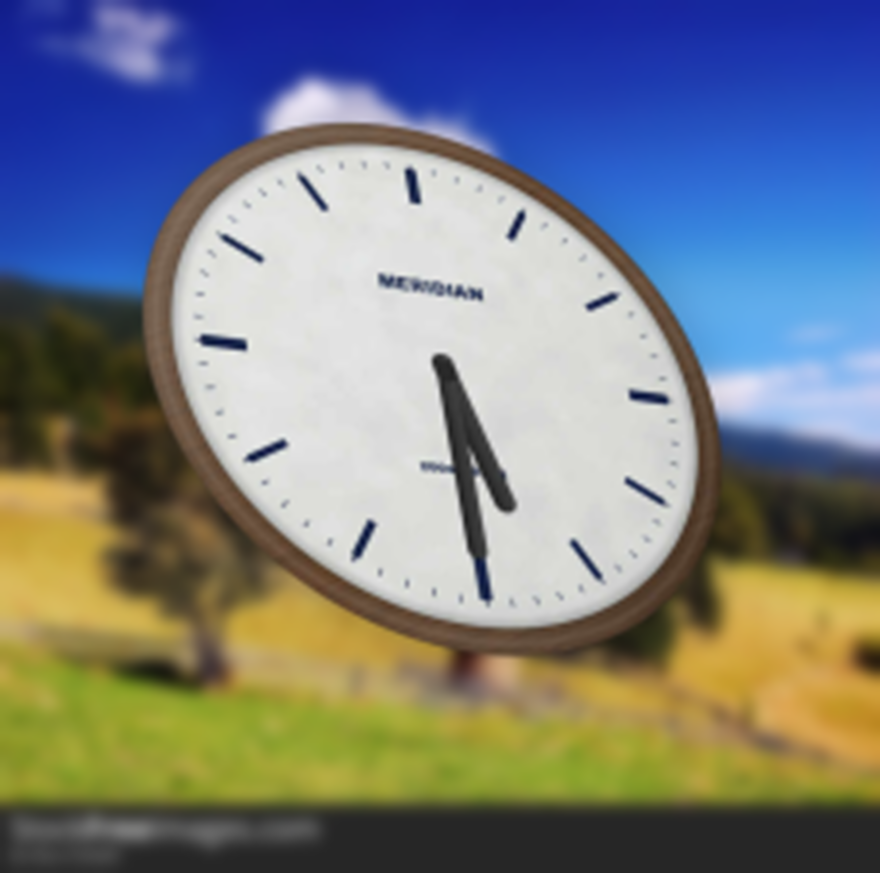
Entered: 5.30
